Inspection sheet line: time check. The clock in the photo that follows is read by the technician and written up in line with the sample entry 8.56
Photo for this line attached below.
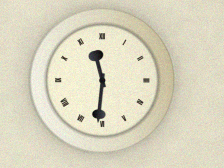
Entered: 11.31
